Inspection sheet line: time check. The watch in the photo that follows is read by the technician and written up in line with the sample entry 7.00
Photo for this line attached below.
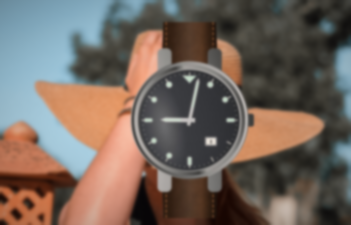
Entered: 9.02
